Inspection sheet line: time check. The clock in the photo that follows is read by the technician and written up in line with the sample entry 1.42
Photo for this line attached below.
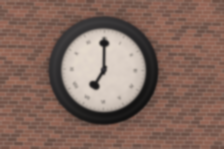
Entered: 7.00
